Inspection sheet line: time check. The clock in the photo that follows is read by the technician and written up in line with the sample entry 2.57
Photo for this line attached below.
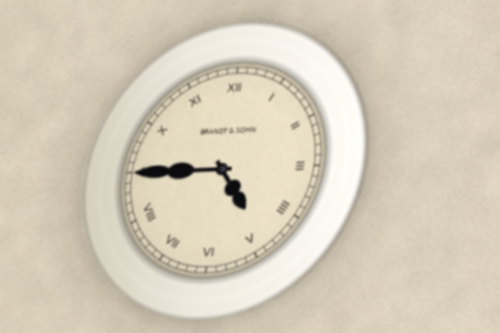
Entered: 4.45
